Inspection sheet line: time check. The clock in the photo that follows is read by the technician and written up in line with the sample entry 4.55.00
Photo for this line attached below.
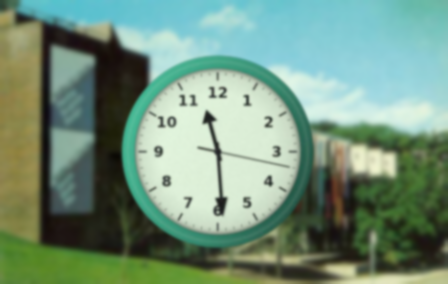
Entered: 11.29.17
